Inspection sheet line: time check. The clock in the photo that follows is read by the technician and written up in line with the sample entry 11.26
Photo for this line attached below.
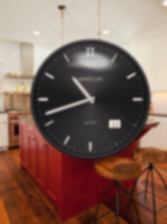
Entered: 10.42
